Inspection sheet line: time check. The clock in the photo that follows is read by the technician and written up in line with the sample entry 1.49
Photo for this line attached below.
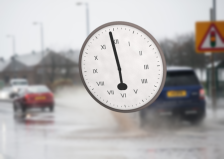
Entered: 5.59
